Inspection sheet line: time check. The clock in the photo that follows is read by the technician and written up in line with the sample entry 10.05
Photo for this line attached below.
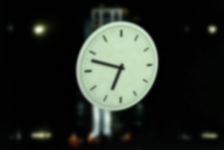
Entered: 6.48
